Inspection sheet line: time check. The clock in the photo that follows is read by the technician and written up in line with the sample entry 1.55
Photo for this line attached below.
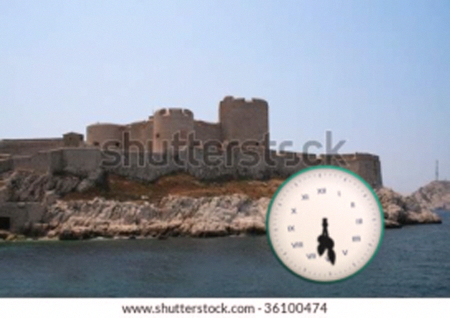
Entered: 6.29
